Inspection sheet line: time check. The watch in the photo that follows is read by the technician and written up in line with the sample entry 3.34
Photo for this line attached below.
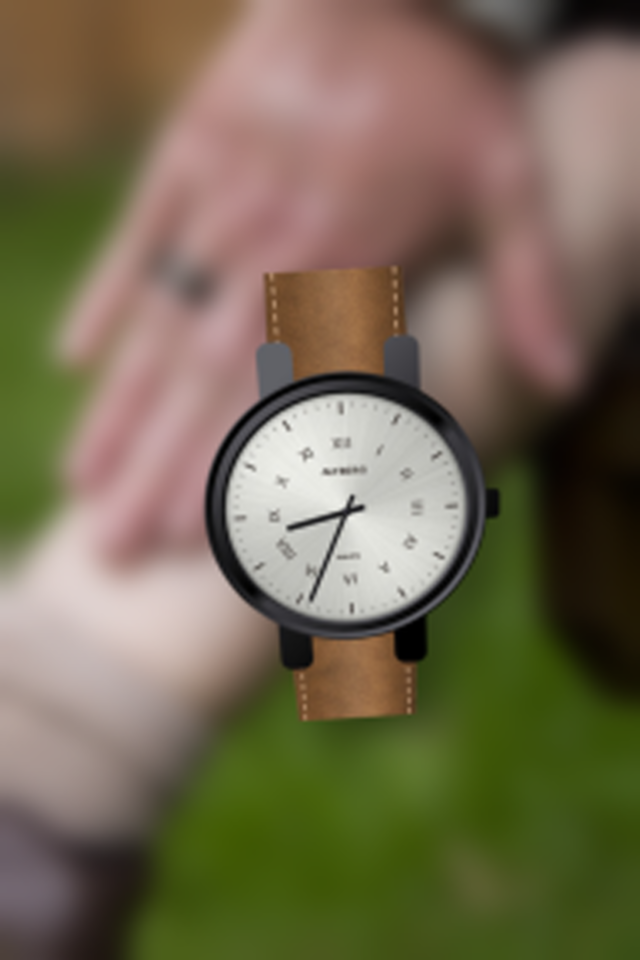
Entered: 8.34
